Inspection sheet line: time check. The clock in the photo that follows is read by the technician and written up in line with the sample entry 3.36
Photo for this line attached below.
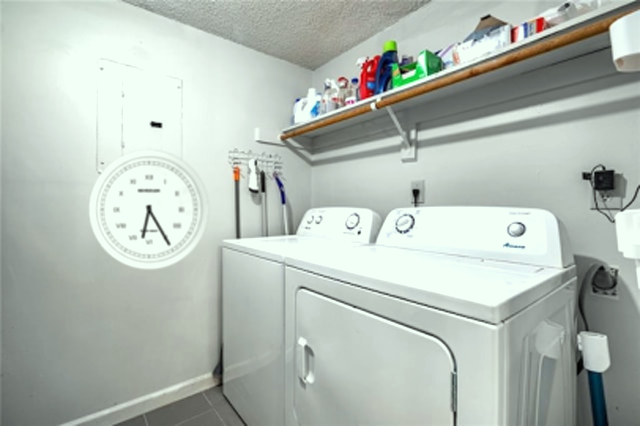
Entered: 6.25
